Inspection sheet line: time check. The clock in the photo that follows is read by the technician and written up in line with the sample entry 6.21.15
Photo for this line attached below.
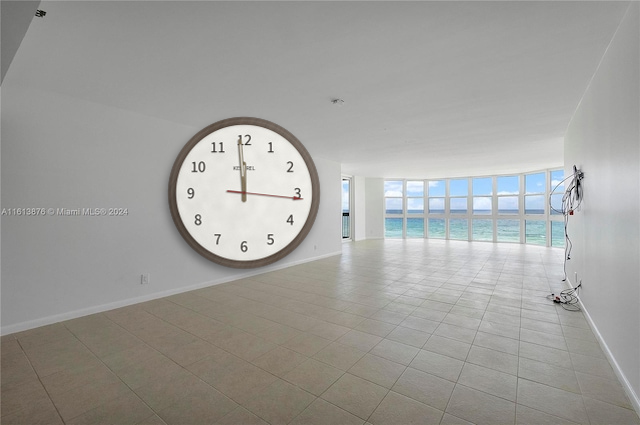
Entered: 11.59.16
